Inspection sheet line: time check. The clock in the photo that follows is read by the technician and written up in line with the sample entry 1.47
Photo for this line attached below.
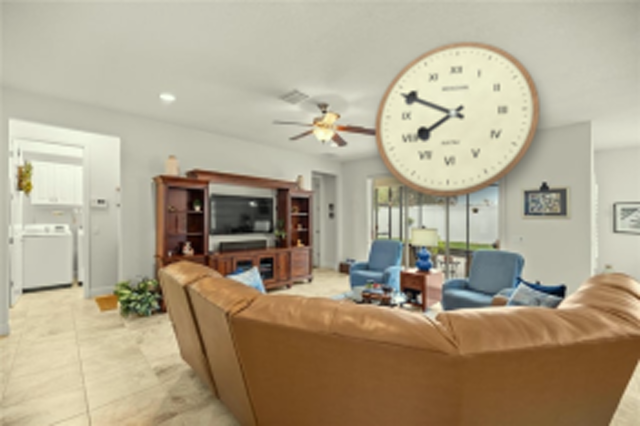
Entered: 7.49
